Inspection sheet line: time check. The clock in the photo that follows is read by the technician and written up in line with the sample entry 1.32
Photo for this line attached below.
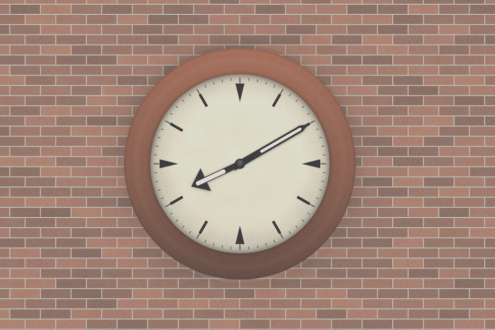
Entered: 8.10
